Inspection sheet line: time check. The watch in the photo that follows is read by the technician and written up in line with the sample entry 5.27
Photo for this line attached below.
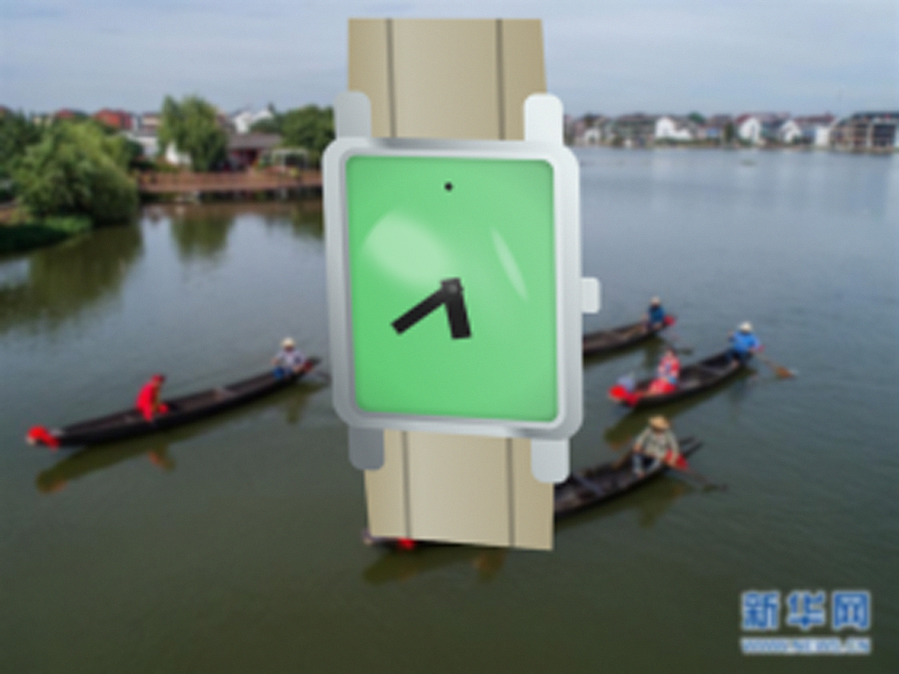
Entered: 5.39
